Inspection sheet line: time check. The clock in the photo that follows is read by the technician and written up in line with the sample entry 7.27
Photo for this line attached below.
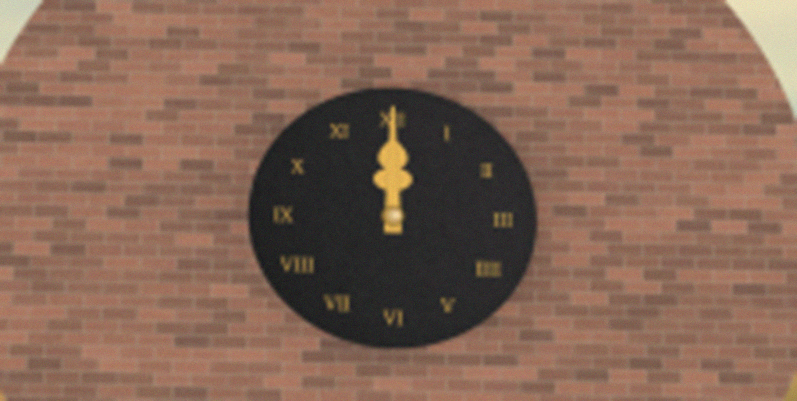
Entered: 12.00
